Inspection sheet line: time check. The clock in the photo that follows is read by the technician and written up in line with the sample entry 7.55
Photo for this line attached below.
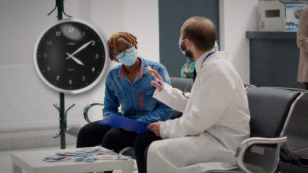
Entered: 4.09
